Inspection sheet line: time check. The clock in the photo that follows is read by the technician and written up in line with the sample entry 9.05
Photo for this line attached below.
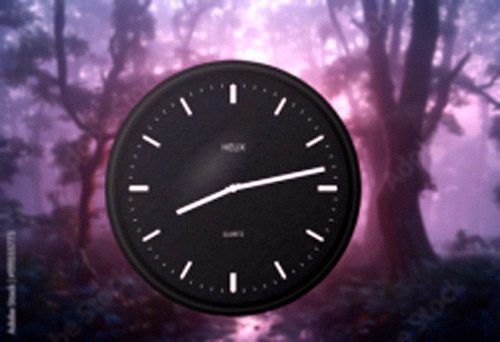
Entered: 8.13
